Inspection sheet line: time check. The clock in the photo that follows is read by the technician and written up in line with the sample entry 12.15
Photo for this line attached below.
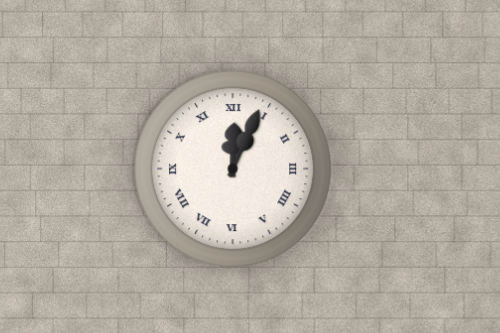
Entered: 12.04
